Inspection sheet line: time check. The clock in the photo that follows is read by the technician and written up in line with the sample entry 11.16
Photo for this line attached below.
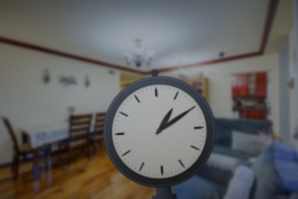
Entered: 1.10
